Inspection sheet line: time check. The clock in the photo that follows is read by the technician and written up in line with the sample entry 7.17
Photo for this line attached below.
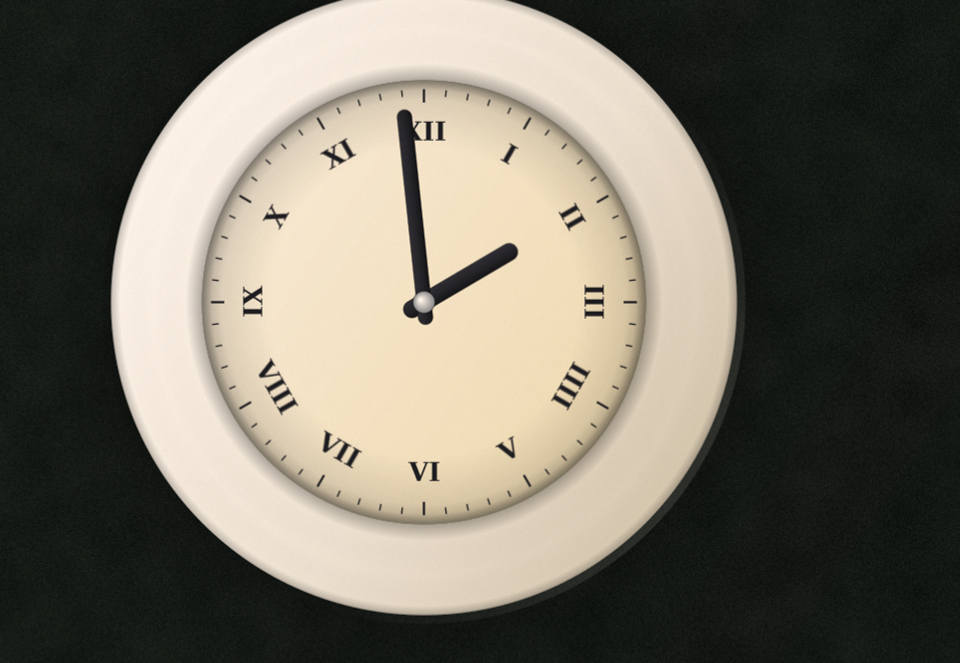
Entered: 1.59
